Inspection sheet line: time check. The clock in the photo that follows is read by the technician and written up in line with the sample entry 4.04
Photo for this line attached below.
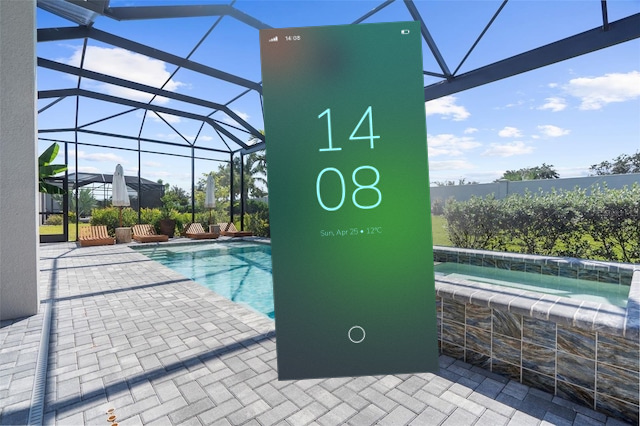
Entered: 14.08
